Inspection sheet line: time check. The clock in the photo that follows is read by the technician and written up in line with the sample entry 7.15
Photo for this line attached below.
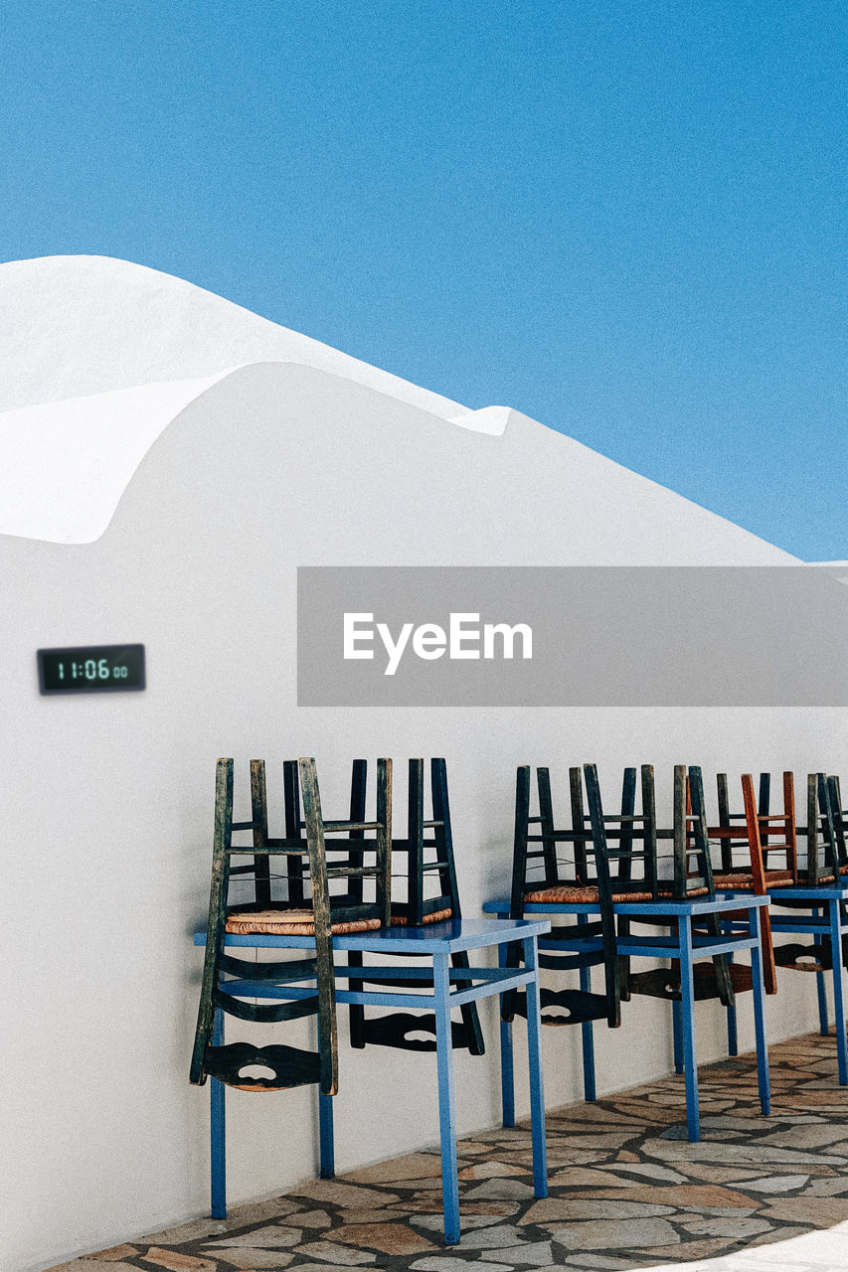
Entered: 11.06
